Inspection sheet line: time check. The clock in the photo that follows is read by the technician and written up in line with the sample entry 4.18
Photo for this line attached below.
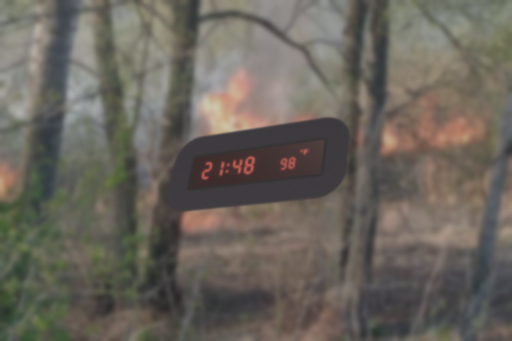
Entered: 21.48
